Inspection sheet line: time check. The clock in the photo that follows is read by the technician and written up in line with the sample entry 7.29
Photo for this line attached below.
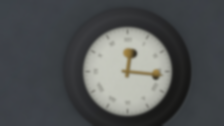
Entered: 12.16
